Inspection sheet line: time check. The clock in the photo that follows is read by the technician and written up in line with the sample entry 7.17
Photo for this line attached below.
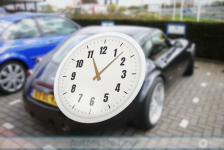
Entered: 11.07
